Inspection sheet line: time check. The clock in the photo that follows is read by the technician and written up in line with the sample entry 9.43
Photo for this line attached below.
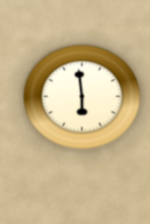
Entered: 5.59
